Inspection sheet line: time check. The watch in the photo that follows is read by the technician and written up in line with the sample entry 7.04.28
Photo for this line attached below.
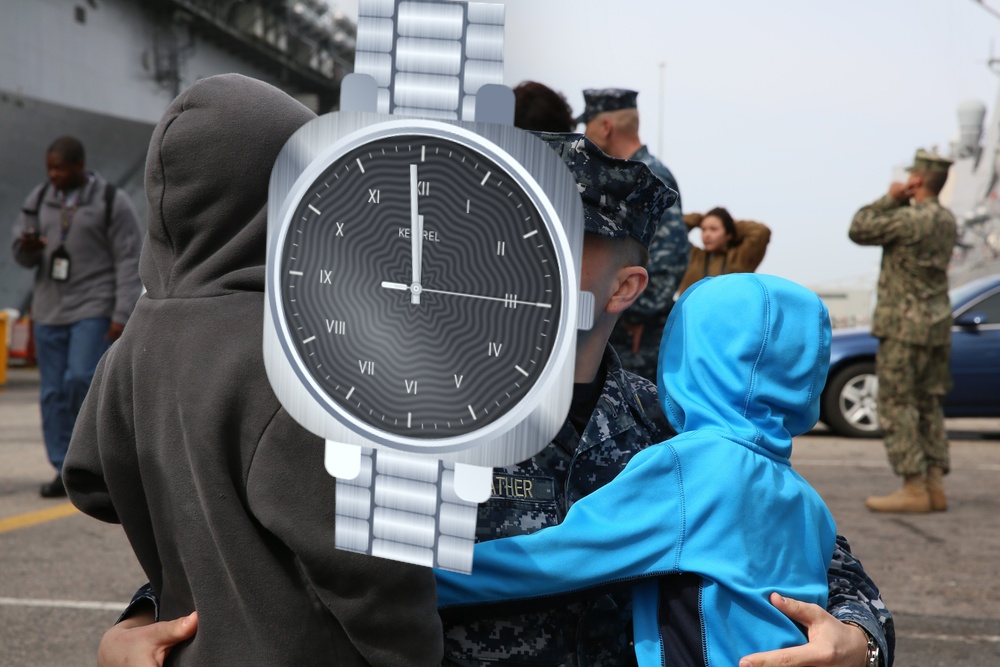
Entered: 11.59.15
